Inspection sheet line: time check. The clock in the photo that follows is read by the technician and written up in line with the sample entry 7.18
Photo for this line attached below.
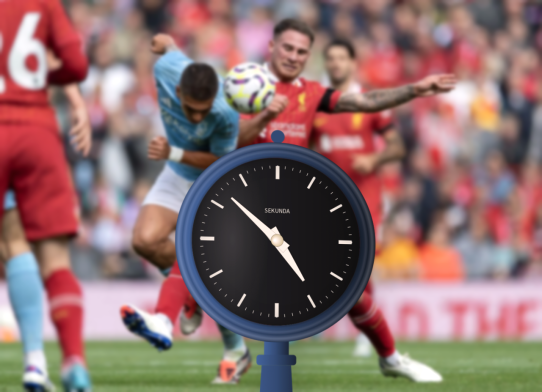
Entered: 4.52
